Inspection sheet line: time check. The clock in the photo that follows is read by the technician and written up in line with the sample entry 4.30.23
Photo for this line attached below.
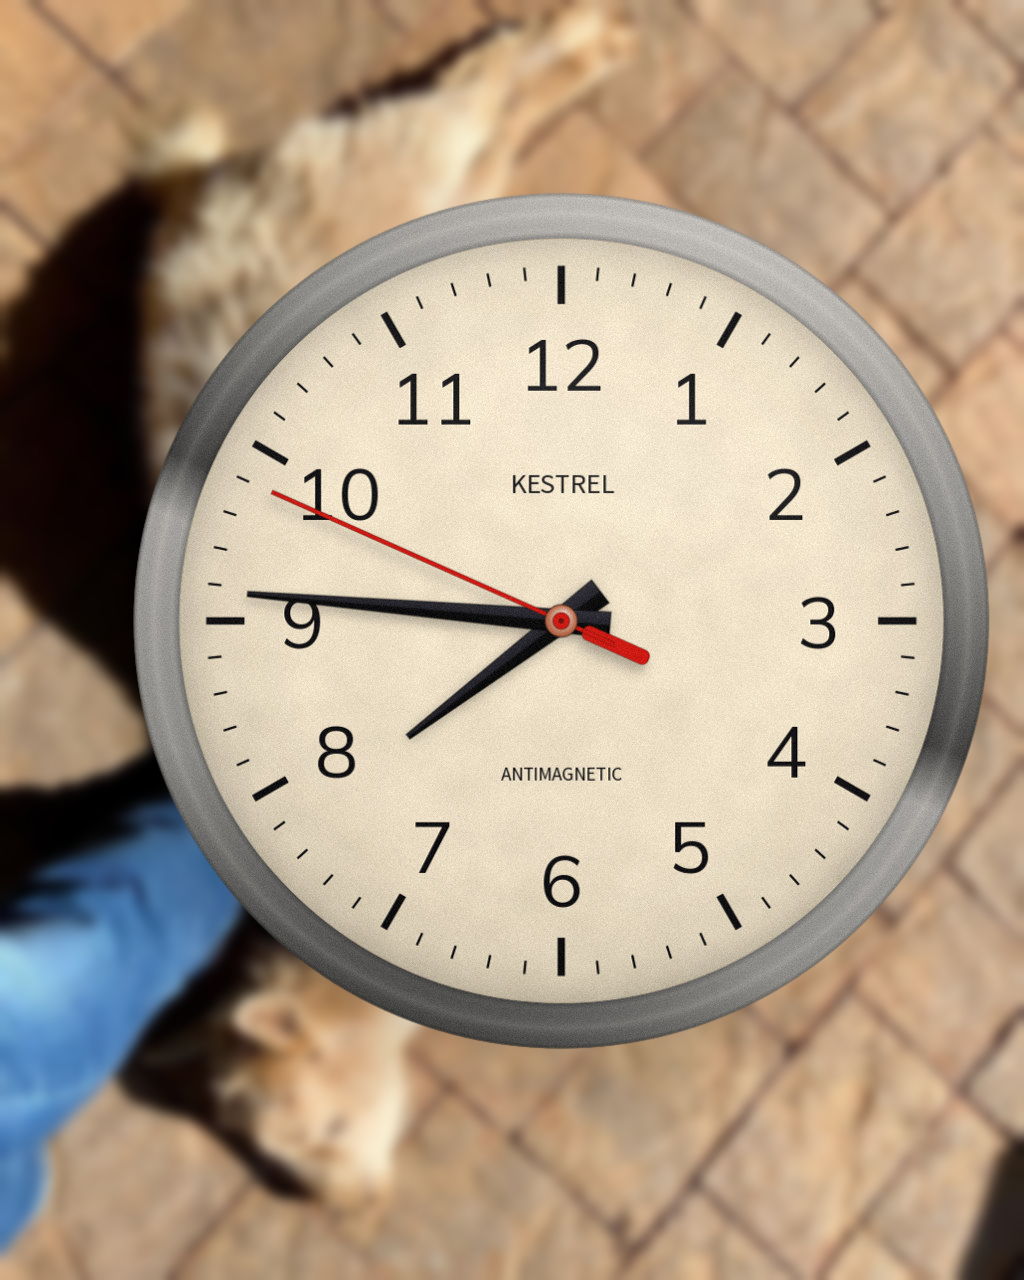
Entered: 7.45.49
